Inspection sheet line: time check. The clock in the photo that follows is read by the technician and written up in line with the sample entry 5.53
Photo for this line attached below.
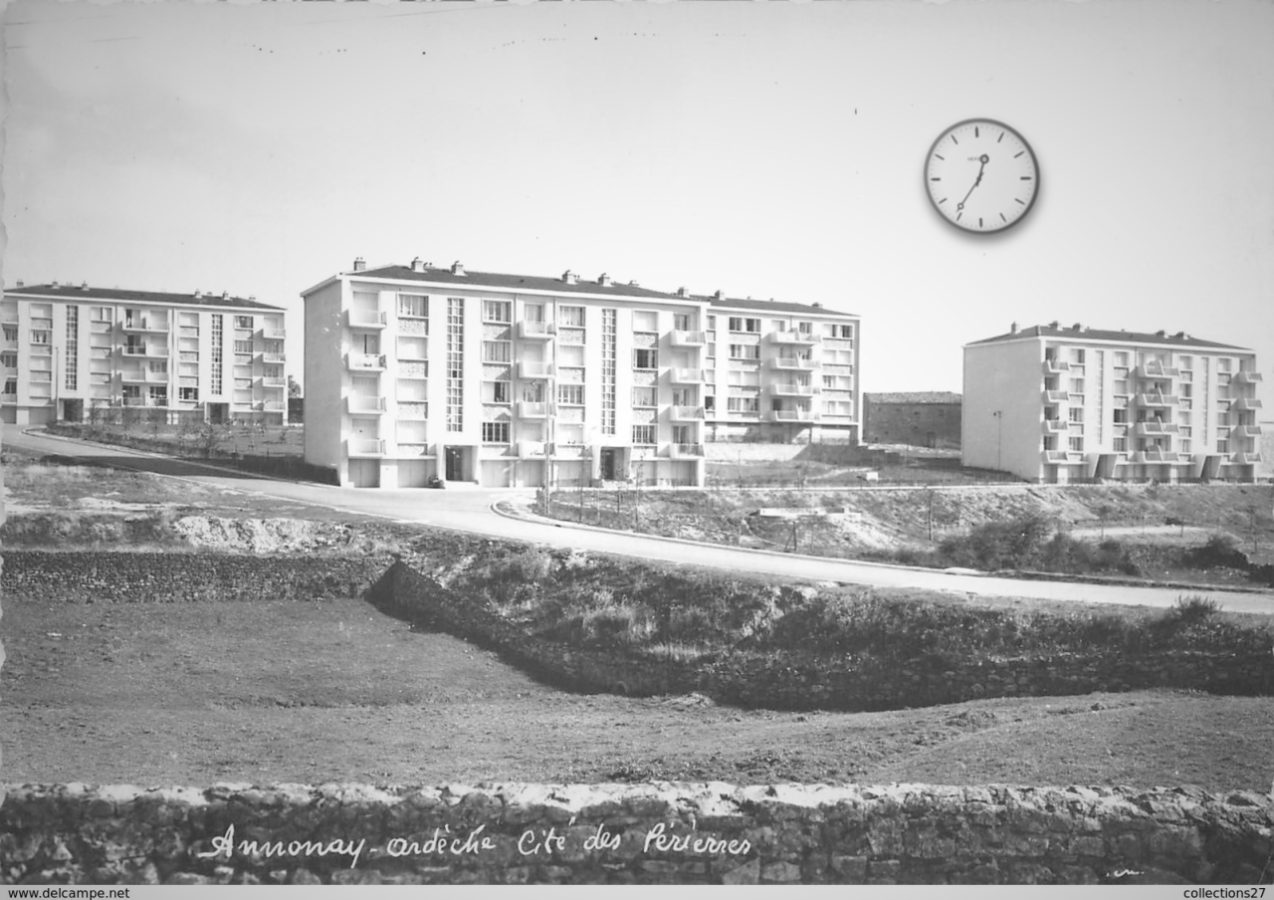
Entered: 12.36
